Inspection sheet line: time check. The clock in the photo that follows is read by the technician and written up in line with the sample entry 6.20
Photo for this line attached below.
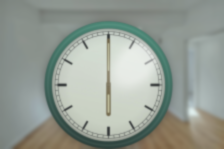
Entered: 6.00
